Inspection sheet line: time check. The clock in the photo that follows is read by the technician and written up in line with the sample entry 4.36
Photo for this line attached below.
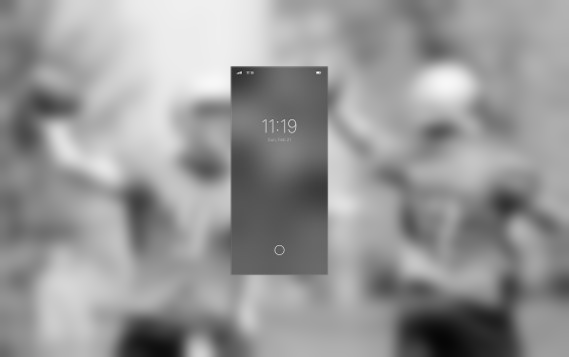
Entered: 11.19
